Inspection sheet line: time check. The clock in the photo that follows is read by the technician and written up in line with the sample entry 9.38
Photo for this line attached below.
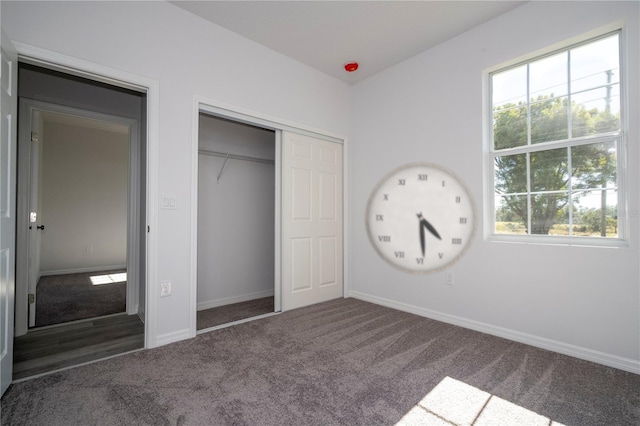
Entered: 4.29
